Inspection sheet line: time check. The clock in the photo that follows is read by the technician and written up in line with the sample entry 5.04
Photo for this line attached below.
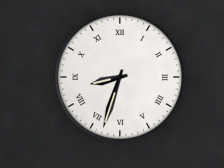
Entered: 8.33
